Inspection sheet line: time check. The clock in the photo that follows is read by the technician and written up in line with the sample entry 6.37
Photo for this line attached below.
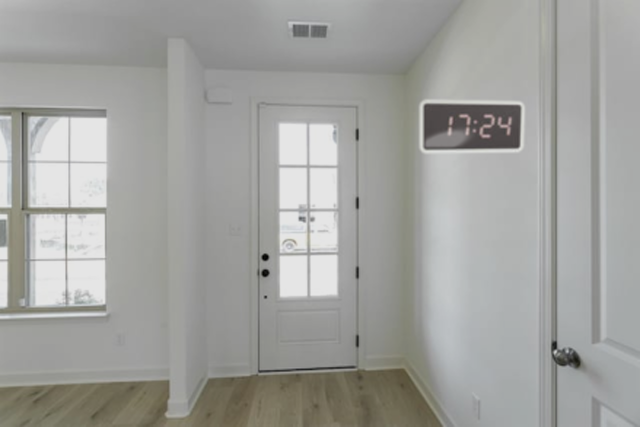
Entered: 17.24
